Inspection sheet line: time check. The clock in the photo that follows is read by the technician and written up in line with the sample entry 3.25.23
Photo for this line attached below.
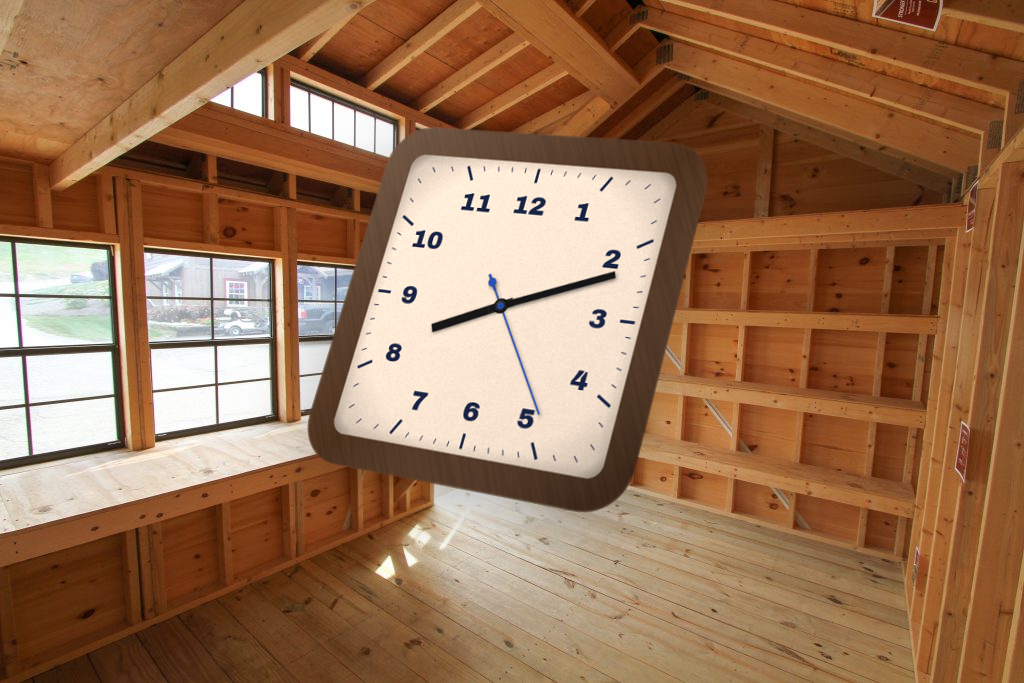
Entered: 8.11.24
